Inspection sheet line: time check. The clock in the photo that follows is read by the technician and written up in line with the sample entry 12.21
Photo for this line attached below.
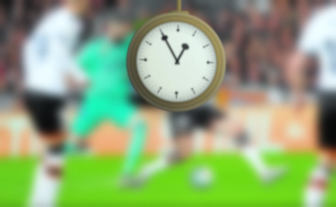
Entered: 12.55
